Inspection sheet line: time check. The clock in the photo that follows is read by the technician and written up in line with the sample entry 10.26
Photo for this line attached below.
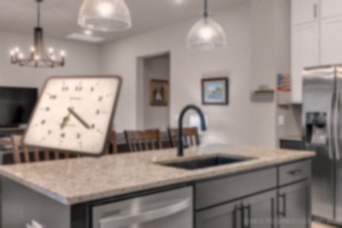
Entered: 6.21
